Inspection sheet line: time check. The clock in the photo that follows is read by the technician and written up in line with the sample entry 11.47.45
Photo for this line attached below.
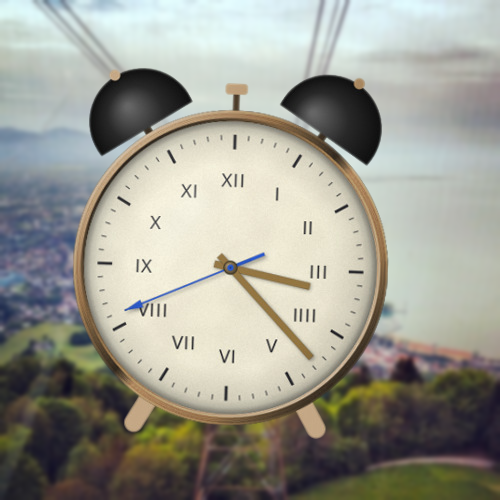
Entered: 3.22.41
